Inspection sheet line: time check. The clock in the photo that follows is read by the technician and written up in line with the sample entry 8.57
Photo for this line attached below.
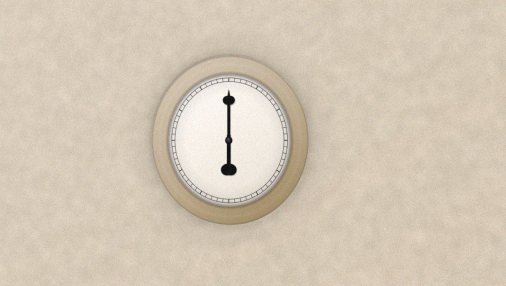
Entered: 6.00
